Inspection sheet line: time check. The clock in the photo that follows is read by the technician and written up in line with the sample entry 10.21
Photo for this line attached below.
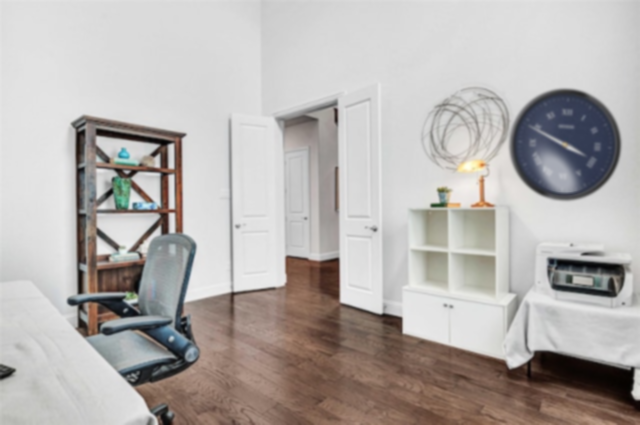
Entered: 3.49
